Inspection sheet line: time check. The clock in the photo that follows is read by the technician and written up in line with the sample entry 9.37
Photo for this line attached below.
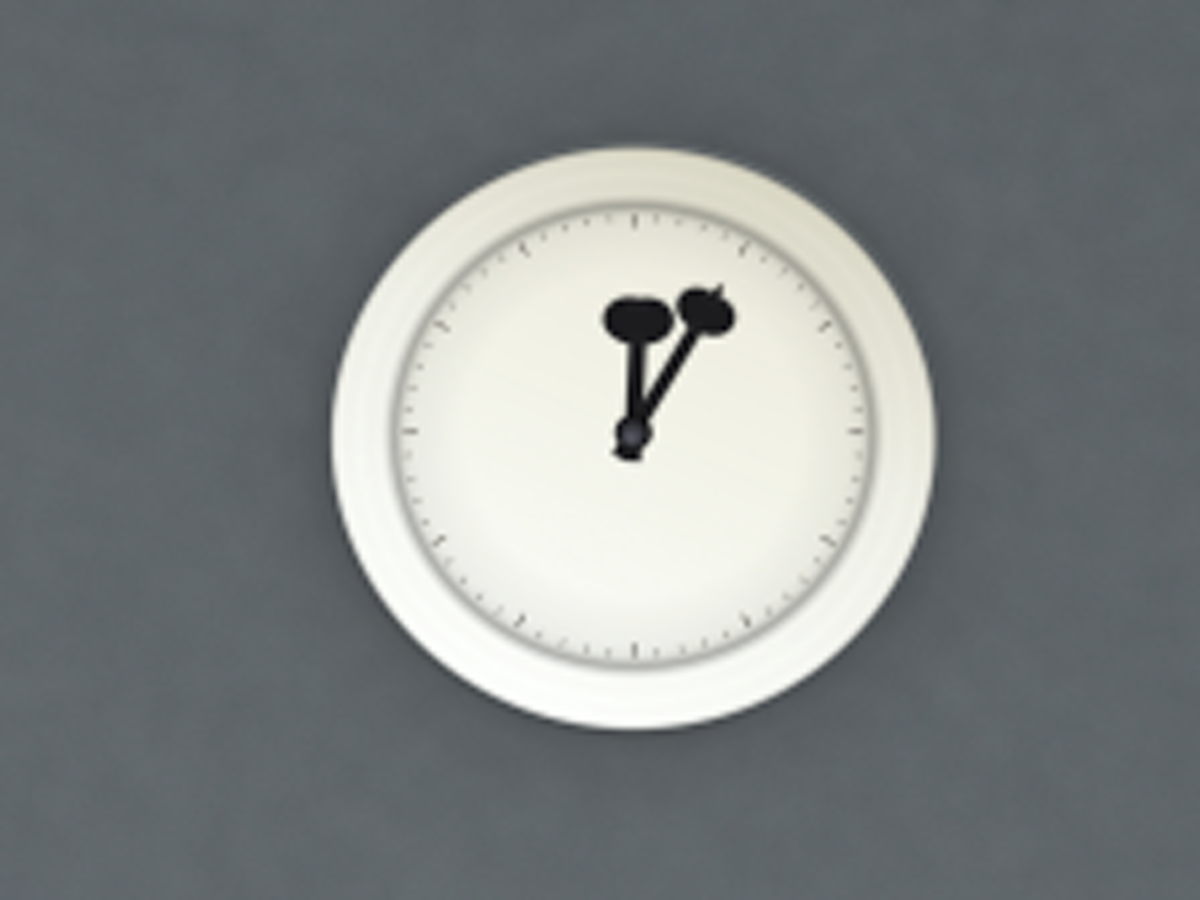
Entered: 12.05
